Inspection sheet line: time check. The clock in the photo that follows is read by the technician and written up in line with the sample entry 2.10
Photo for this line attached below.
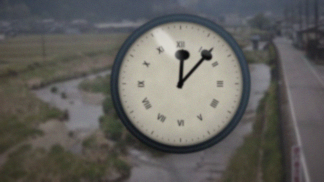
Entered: 12.07
